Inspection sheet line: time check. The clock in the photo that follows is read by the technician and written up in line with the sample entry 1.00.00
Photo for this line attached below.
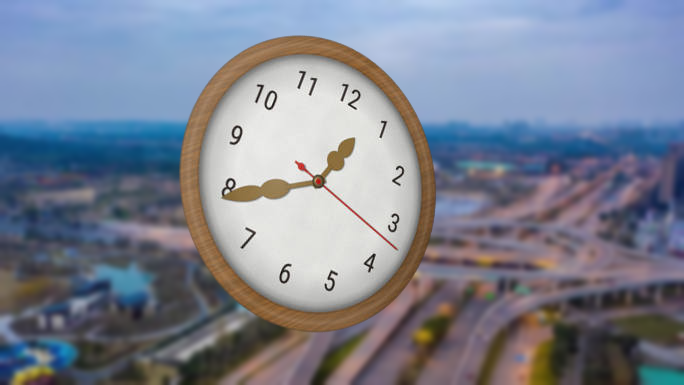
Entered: 12.39.17
